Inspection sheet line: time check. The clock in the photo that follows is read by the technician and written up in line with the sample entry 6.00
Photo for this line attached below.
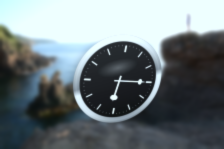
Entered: 6.15
